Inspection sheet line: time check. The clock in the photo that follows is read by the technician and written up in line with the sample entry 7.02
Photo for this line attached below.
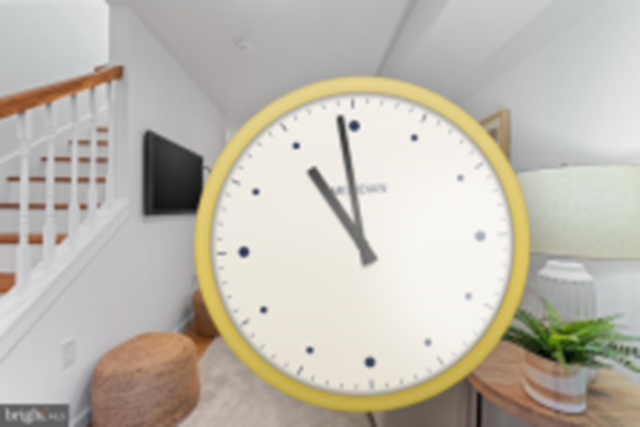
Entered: 10.59
